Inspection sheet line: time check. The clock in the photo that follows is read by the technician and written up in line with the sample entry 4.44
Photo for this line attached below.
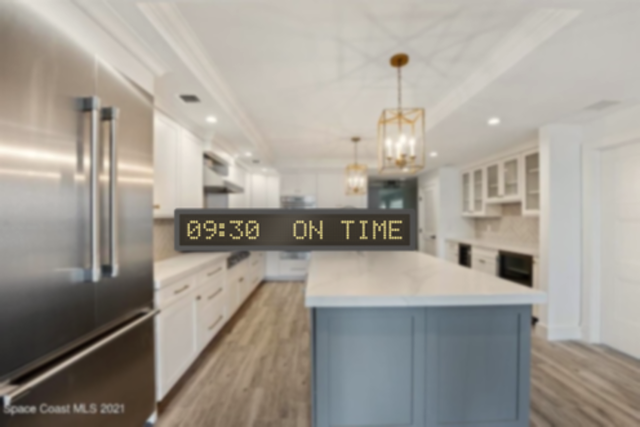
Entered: 9.30
